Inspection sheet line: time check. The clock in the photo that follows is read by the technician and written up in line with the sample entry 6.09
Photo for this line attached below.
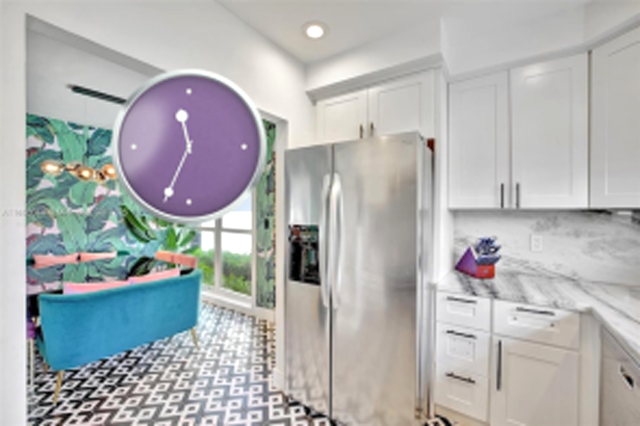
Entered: 11.34
